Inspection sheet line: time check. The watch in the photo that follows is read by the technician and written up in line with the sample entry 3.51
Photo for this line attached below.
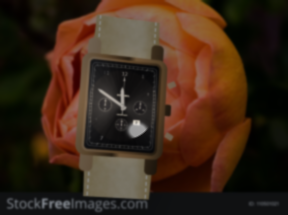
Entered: 11.50
